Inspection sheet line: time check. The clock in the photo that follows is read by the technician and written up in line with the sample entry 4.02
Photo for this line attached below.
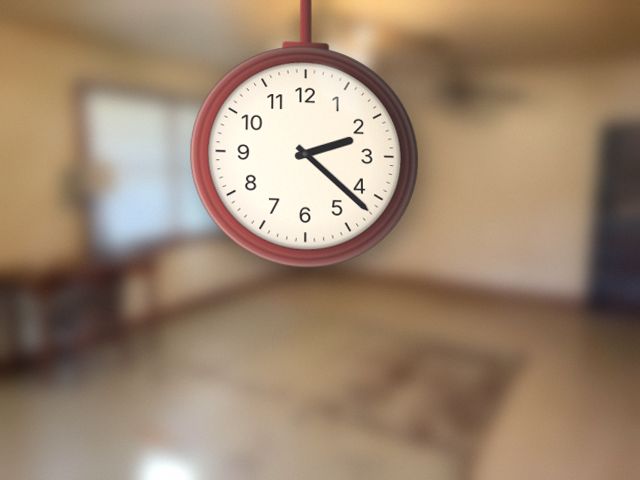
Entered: 2.22
